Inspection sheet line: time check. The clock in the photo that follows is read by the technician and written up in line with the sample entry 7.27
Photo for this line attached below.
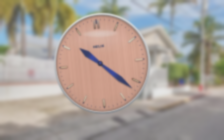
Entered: 10.22
